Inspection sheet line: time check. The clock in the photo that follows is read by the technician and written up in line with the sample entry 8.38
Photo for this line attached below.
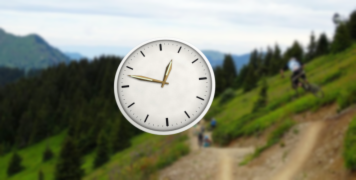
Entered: 12.48
